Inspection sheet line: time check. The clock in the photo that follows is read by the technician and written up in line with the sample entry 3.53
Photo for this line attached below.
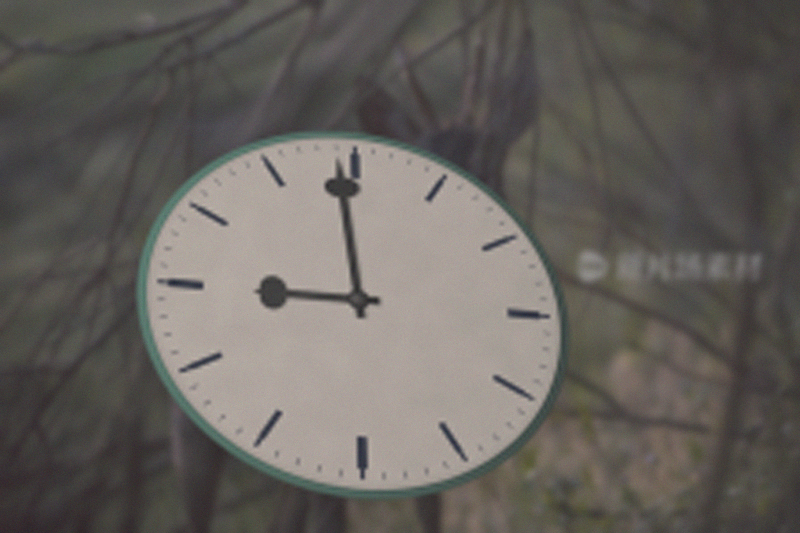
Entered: 8.59
